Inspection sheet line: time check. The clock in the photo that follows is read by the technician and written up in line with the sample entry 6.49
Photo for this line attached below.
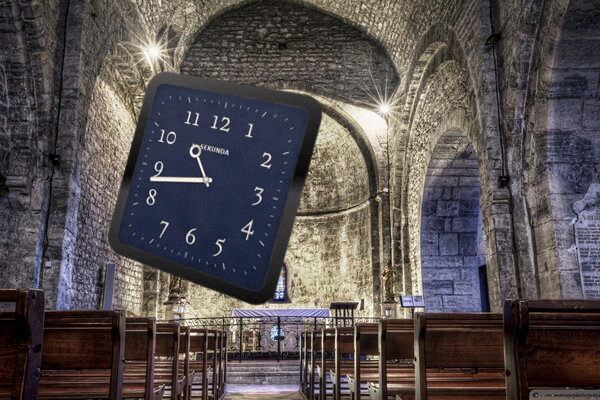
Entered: 10.43
